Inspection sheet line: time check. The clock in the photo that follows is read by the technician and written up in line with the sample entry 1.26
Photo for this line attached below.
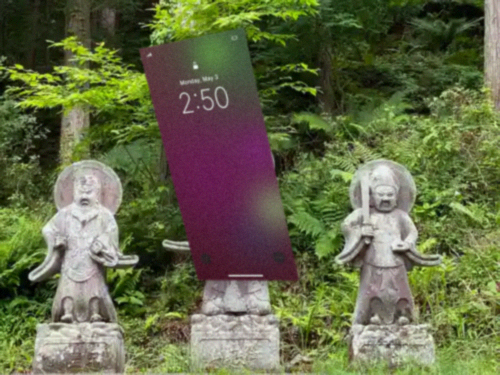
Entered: 2.50
